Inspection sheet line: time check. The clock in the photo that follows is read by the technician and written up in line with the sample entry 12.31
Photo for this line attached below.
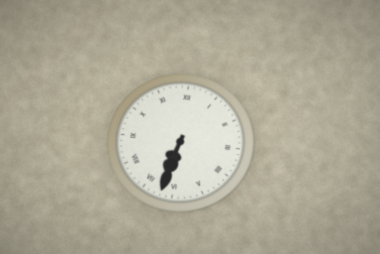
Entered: 6.32
